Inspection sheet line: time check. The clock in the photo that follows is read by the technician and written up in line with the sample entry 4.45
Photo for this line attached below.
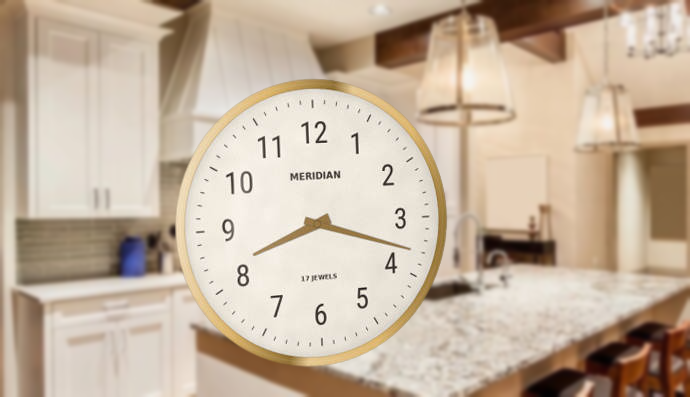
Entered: 8.18
